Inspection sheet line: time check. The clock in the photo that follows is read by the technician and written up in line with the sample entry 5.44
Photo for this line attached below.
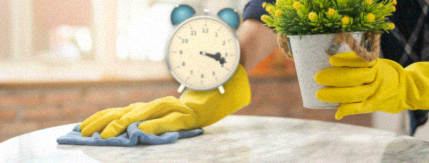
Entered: 3.18
